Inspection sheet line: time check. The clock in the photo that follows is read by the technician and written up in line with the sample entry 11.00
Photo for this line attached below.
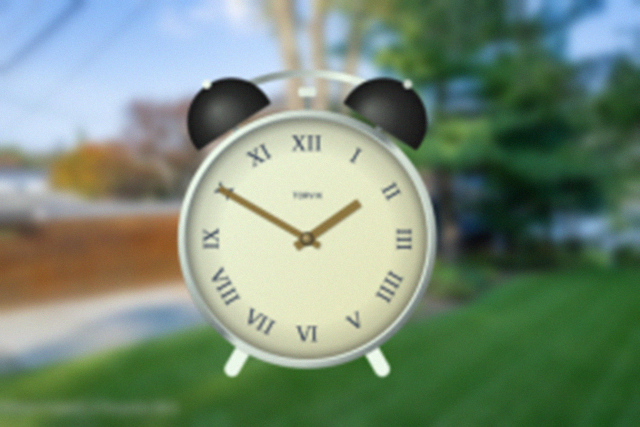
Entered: 1.50
